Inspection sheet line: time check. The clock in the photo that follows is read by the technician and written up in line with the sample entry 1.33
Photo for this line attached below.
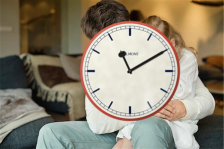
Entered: 11.10
